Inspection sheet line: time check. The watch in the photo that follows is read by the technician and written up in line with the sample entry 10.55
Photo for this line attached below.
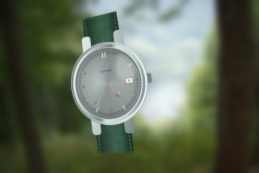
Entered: 4.36
